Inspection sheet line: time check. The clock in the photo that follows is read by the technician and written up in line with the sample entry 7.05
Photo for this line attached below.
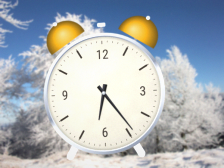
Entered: 6.24
